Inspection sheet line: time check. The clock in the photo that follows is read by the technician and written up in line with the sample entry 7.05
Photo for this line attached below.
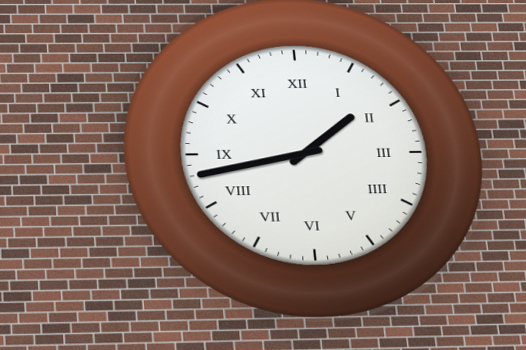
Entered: 1.43
